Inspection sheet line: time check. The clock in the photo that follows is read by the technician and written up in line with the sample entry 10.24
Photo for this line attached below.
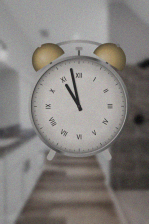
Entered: 10.58
